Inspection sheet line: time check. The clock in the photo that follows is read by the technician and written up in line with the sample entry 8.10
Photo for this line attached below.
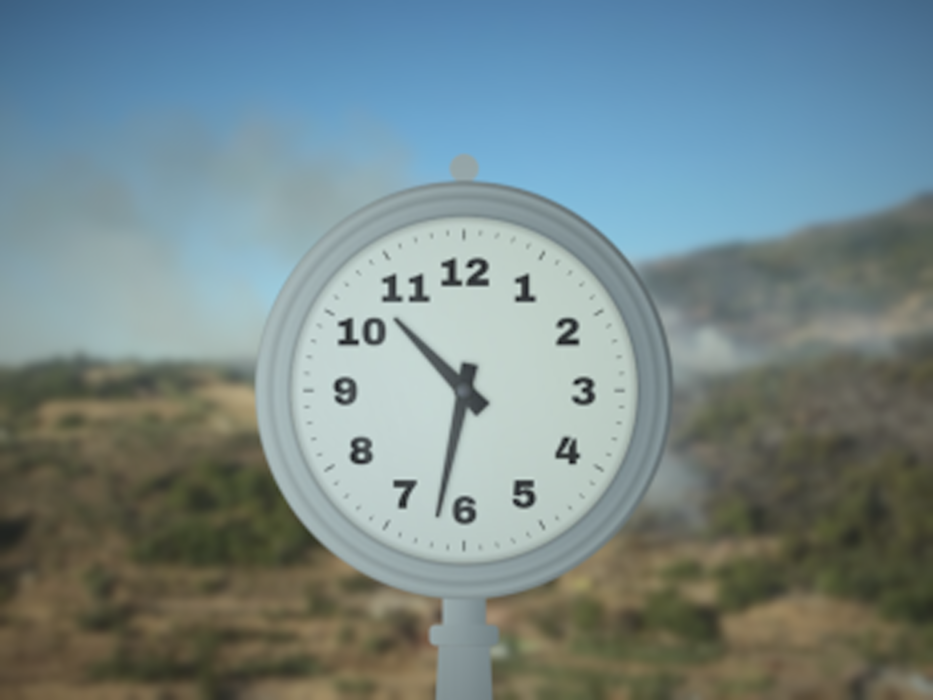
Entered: 10.32
